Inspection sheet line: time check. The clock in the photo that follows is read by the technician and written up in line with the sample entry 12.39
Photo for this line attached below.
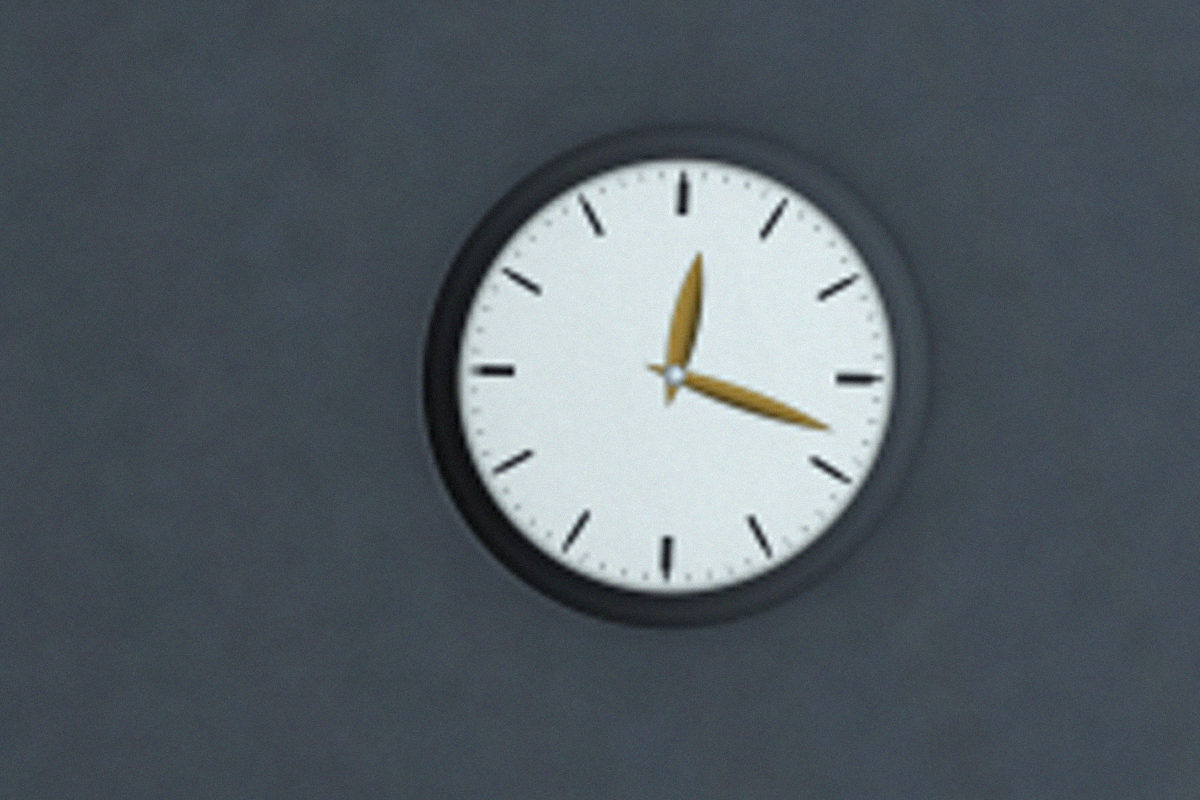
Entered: 12.18
